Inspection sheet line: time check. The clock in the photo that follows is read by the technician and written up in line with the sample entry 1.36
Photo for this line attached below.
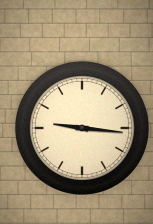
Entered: 9.16
